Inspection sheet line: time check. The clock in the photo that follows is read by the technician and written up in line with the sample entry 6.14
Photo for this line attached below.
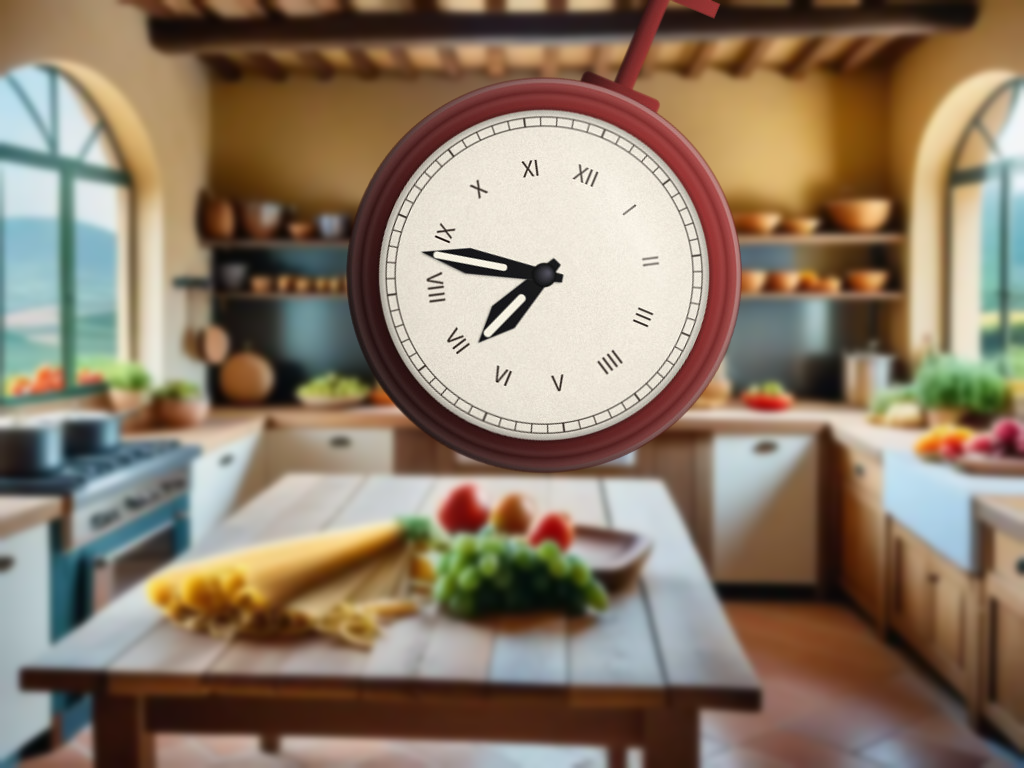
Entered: 6.43
